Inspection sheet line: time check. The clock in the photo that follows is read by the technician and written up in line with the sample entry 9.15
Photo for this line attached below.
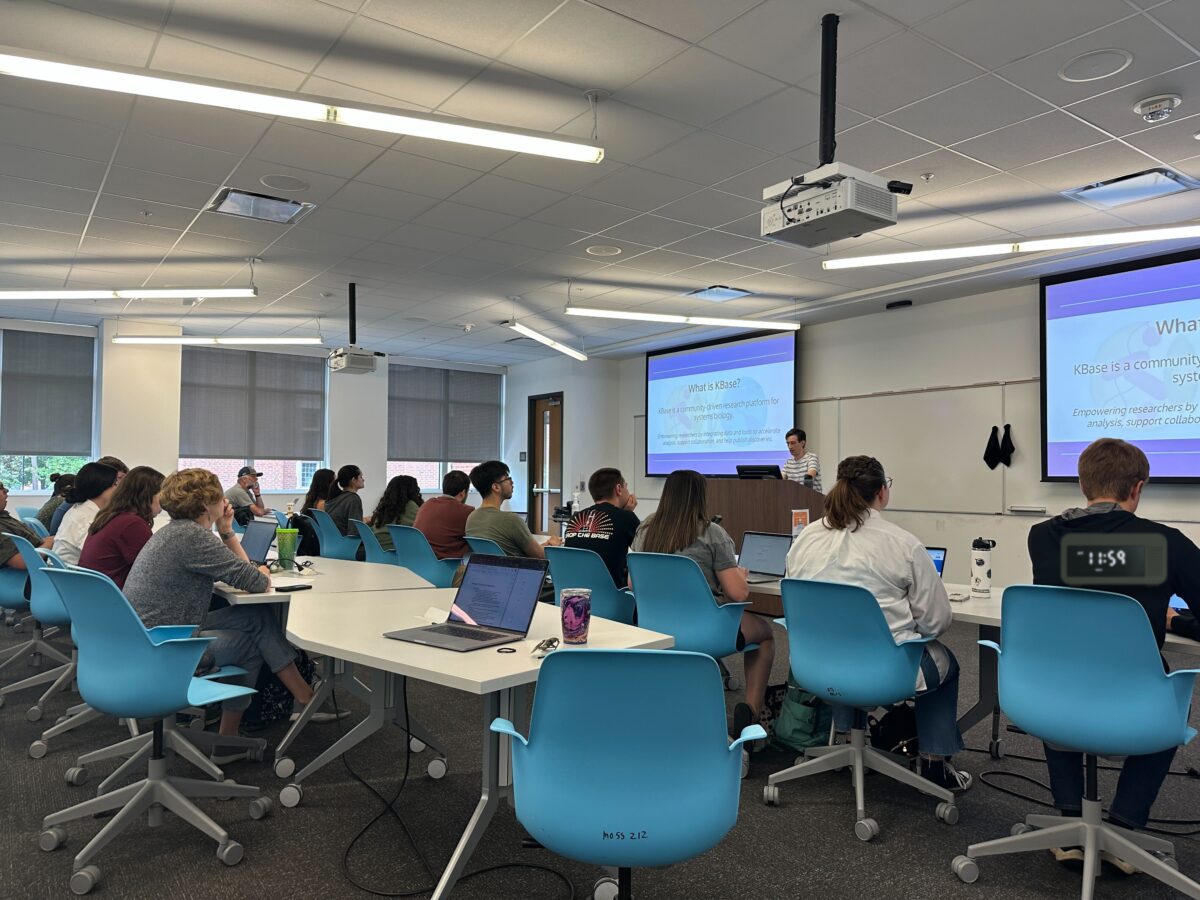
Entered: 11.59
